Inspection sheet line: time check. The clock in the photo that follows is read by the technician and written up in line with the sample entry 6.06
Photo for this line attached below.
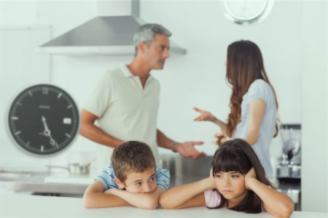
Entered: 5.26
